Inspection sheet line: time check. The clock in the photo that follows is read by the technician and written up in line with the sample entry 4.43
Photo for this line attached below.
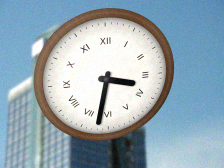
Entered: 3.32
